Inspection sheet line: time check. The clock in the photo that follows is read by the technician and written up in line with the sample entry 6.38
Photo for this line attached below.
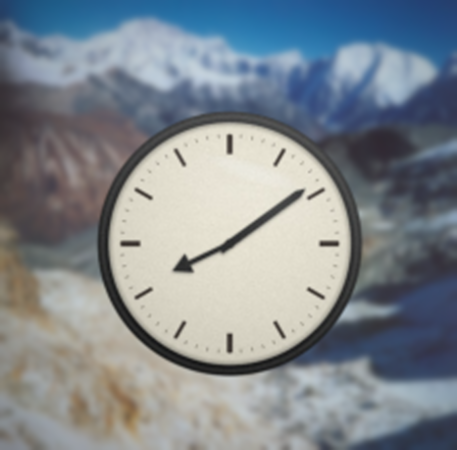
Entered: 8.09
